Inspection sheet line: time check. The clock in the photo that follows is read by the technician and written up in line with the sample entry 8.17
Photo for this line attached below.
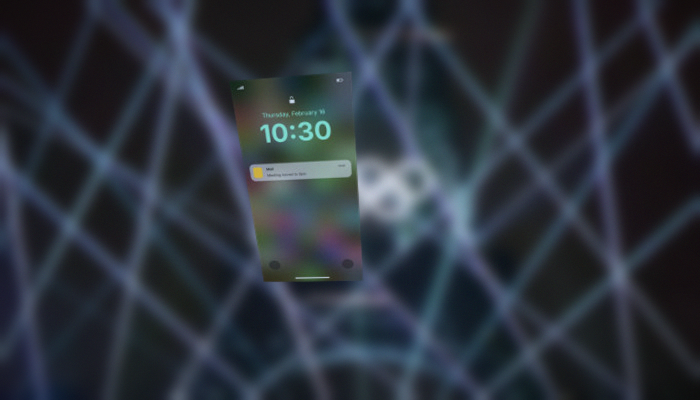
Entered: 10.30
